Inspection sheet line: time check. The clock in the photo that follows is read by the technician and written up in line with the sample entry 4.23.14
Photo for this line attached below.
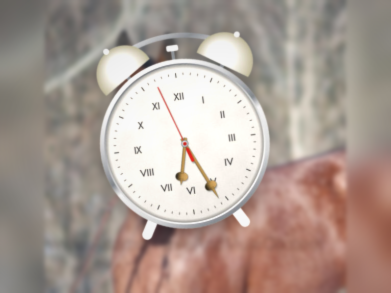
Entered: 6.25.57
